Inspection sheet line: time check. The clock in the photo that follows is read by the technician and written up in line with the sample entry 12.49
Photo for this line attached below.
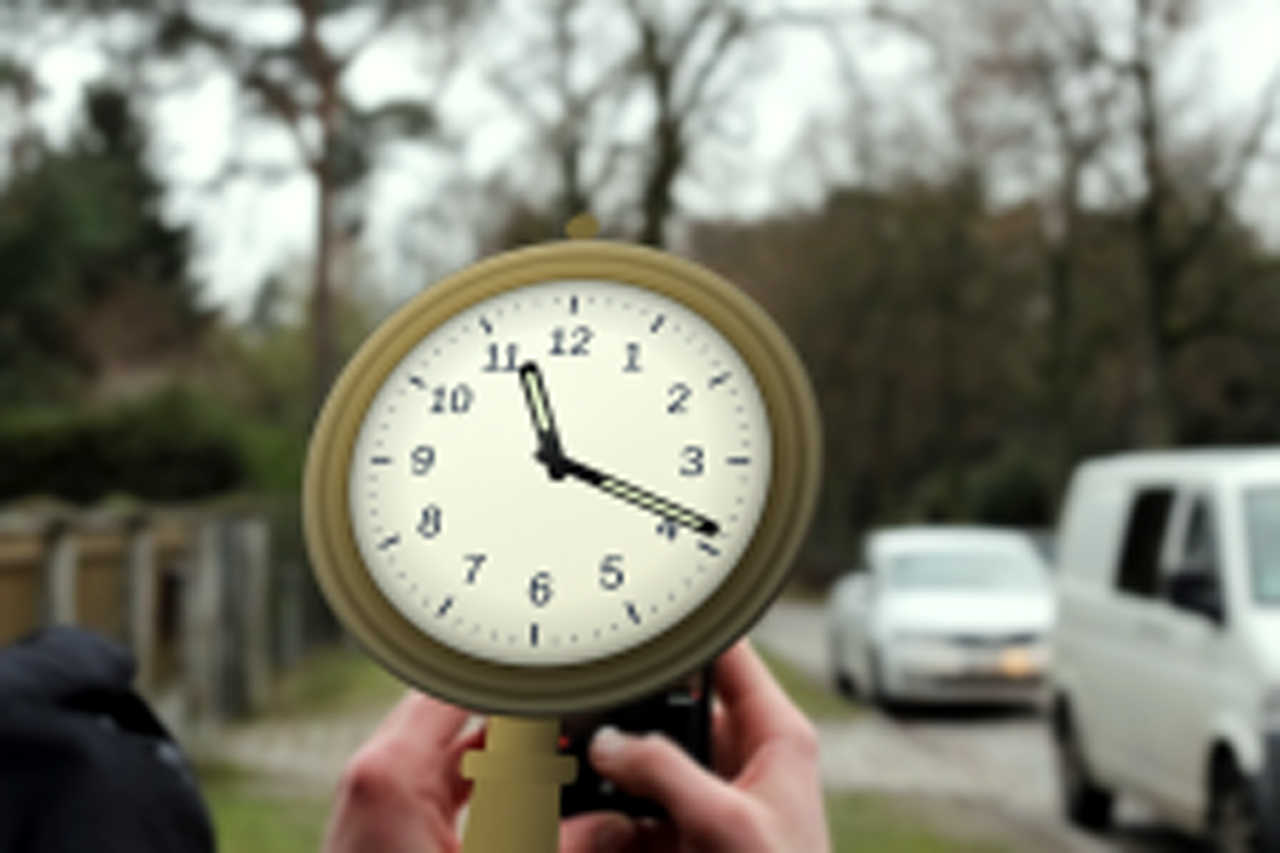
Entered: 11.19
